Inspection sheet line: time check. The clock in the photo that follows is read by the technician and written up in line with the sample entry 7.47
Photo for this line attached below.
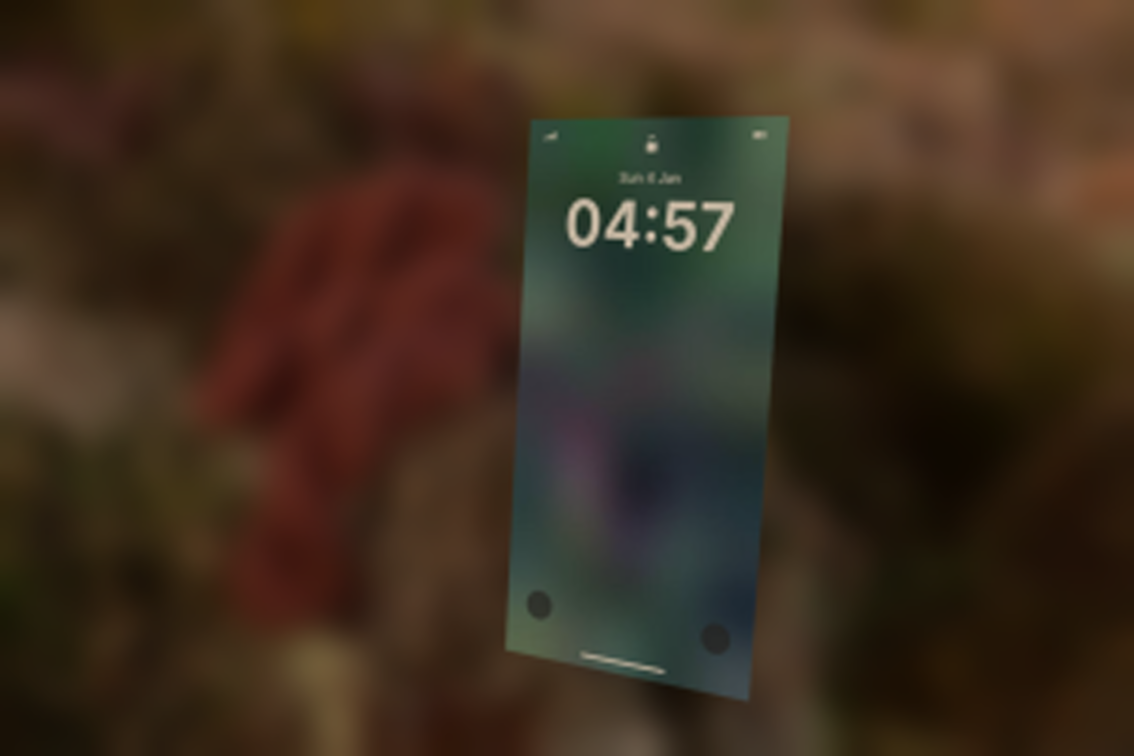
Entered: 4.57
